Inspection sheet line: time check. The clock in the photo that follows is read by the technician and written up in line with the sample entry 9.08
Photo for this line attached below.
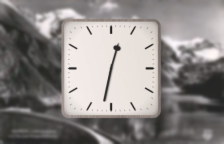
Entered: 12.32
